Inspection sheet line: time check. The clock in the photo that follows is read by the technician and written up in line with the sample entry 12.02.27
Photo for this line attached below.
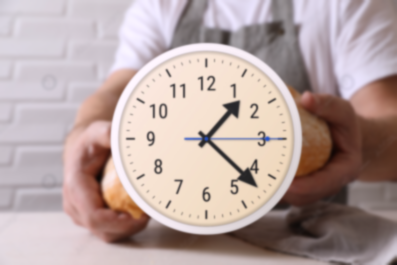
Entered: 1.22.15
